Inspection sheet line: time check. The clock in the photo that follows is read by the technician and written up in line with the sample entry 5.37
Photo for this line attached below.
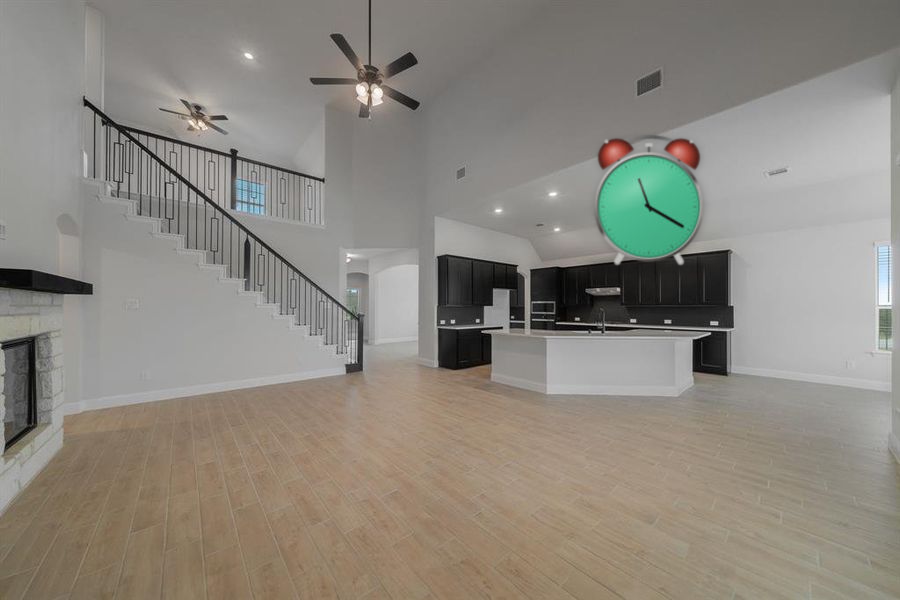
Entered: 11.20
